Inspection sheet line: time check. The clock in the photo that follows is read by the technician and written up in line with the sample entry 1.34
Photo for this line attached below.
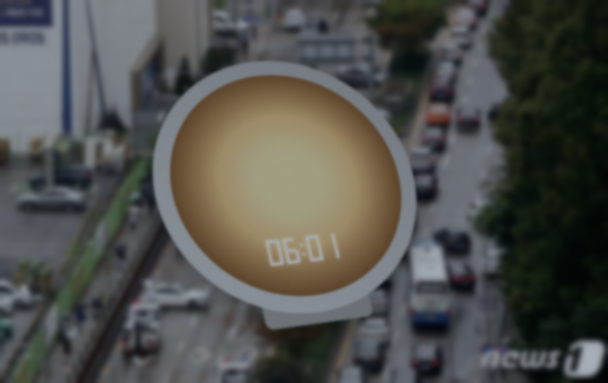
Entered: 6.01
